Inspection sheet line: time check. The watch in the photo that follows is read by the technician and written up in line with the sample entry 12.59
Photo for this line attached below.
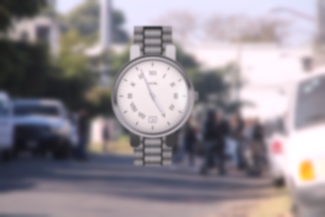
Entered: 4.56
